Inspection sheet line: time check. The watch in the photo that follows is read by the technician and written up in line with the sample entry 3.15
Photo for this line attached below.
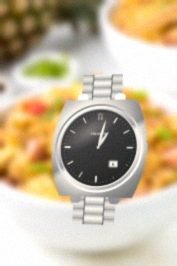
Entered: 1.02
